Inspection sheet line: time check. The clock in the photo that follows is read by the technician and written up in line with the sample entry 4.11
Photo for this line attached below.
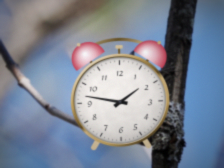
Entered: 1.47
